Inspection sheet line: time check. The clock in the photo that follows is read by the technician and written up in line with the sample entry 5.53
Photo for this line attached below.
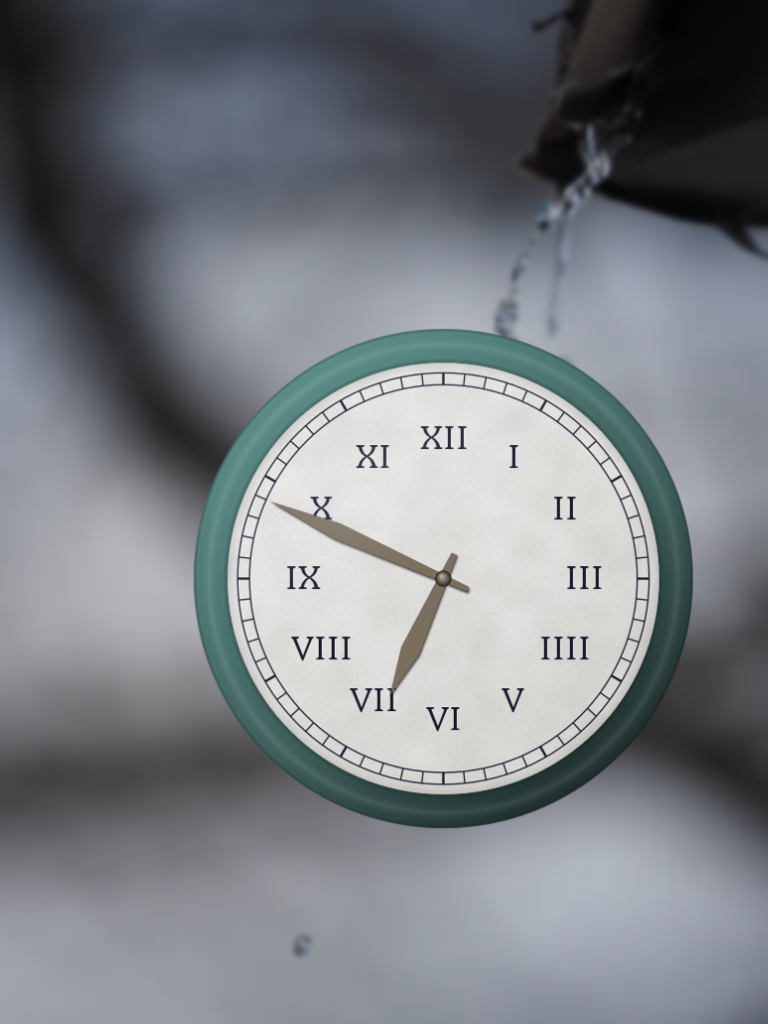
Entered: 6.49
